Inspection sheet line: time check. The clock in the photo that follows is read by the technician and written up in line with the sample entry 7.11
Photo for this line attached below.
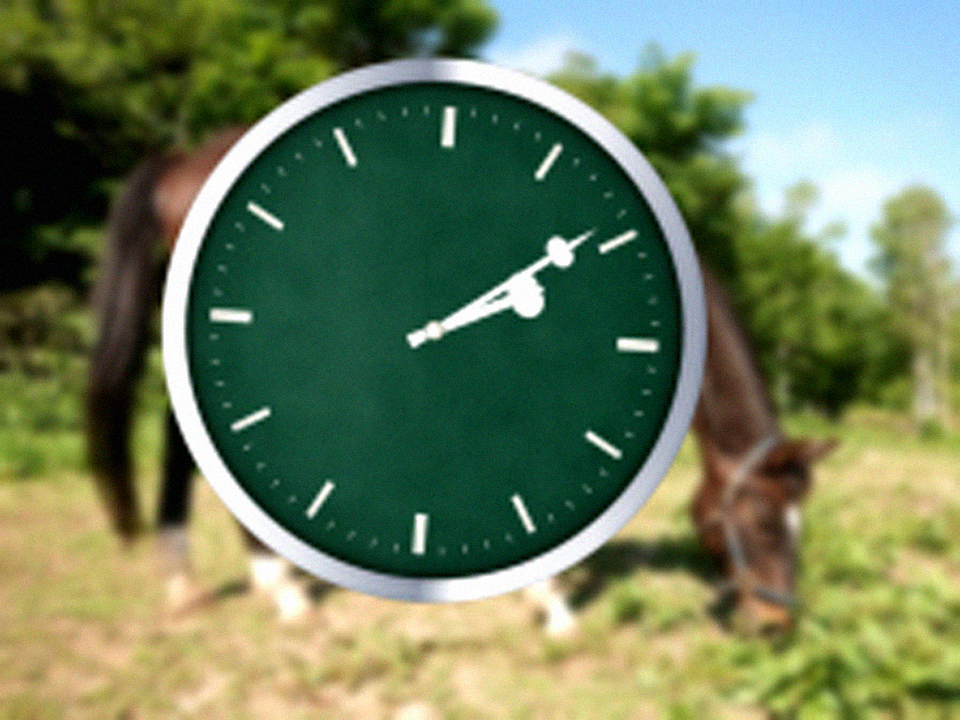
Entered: 2.09
